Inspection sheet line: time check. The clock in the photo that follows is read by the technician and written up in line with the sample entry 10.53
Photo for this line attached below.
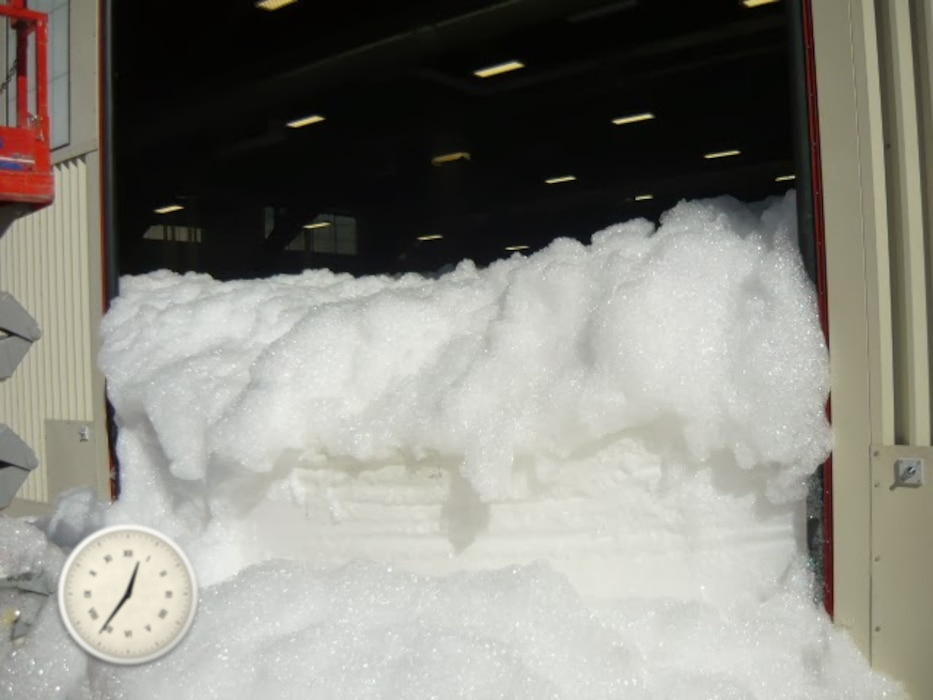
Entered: 12.36
